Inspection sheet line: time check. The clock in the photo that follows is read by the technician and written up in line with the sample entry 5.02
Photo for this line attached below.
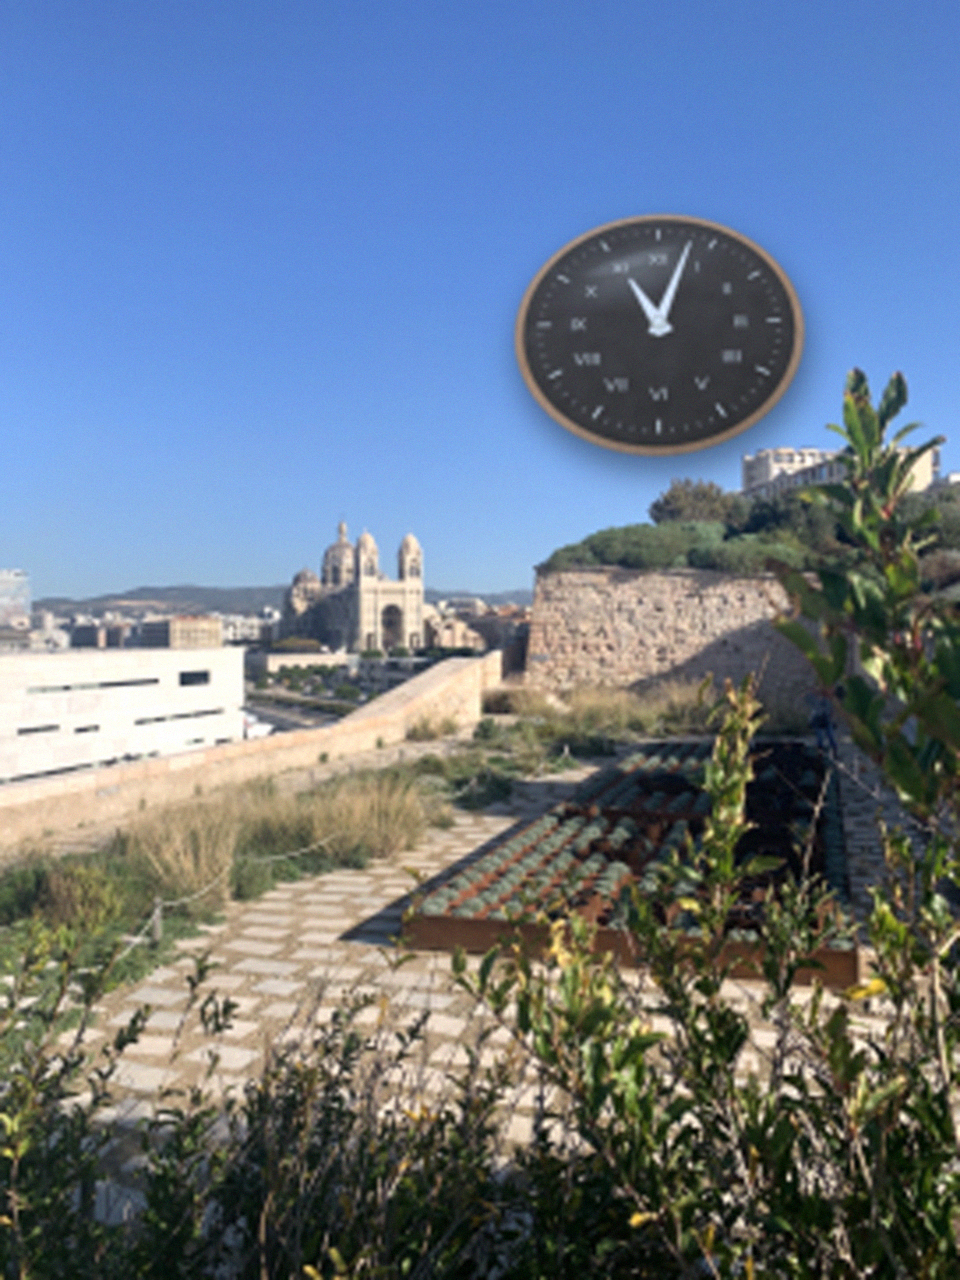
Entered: 11.03
